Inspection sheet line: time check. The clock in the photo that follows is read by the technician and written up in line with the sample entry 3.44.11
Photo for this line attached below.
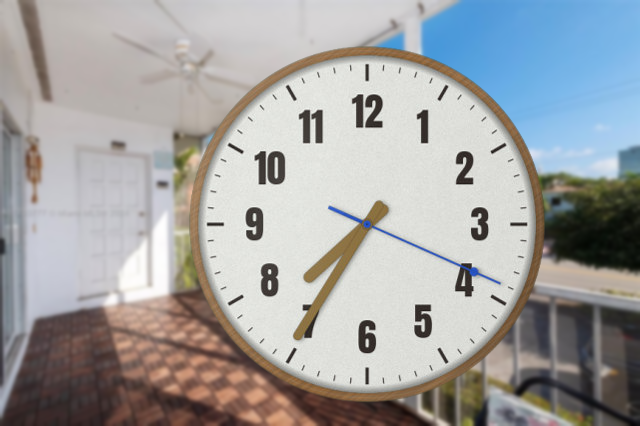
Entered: 7.35.19
